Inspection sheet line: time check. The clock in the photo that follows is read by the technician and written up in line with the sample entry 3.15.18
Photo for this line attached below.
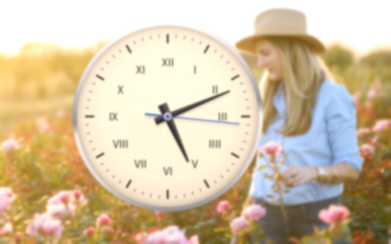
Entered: 5.11.16
